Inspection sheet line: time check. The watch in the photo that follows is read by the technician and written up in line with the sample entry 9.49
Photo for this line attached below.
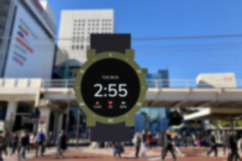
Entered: 2.55
